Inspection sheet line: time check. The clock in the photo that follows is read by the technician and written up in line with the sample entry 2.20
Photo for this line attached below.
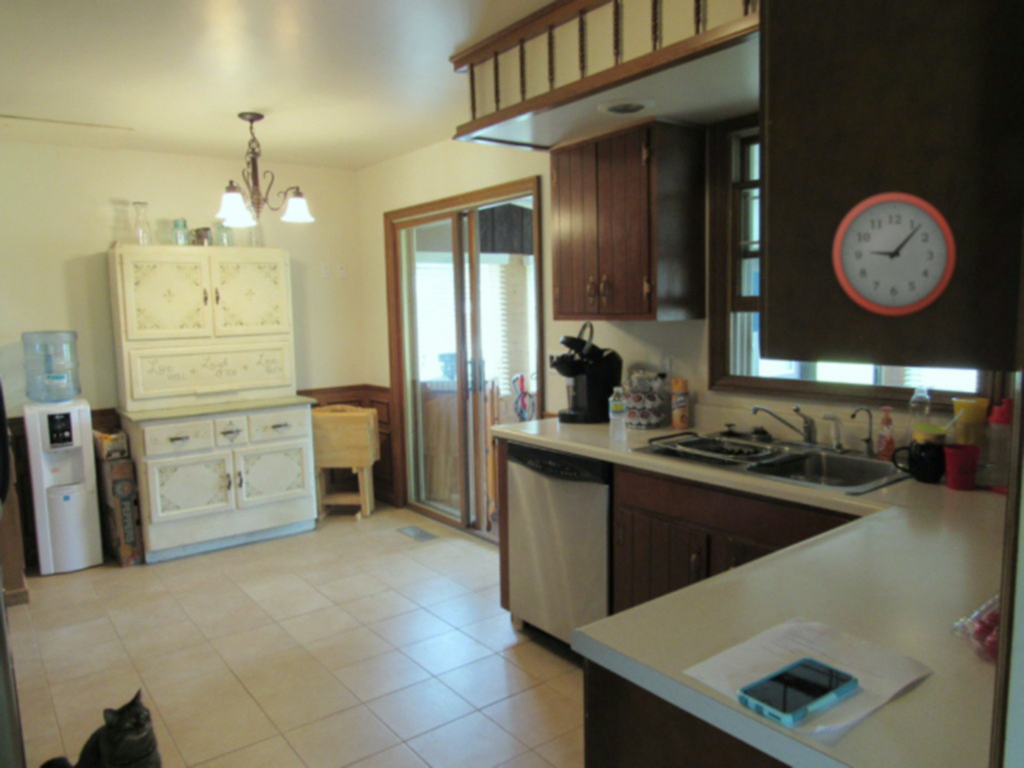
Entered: 9.07
